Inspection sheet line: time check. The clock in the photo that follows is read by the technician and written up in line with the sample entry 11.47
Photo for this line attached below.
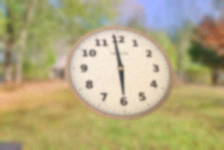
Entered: 5.59
